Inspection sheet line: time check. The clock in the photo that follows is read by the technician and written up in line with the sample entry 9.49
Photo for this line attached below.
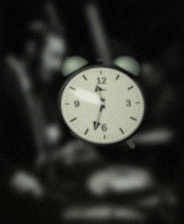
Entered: 11.33
